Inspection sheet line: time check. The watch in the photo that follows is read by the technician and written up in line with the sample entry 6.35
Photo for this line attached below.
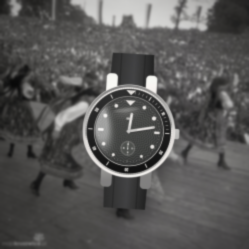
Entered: 12.13
